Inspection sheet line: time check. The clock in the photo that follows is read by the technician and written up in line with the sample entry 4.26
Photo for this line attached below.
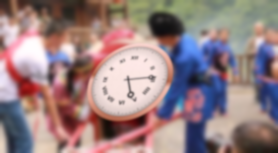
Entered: 5.14
